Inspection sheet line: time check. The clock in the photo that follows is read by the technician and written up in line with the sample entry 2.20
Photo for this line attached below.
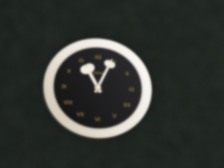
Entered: 11.04
